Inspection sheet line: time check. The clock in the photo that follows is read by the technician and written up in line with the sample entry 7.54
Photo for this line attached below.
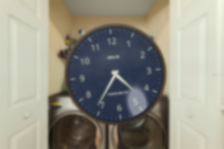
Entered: 4.36
